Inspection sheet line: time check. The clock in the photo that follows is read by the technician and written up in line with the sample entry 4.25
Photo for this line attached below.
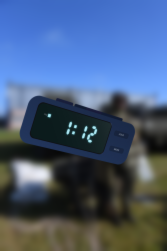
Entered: 1.12
